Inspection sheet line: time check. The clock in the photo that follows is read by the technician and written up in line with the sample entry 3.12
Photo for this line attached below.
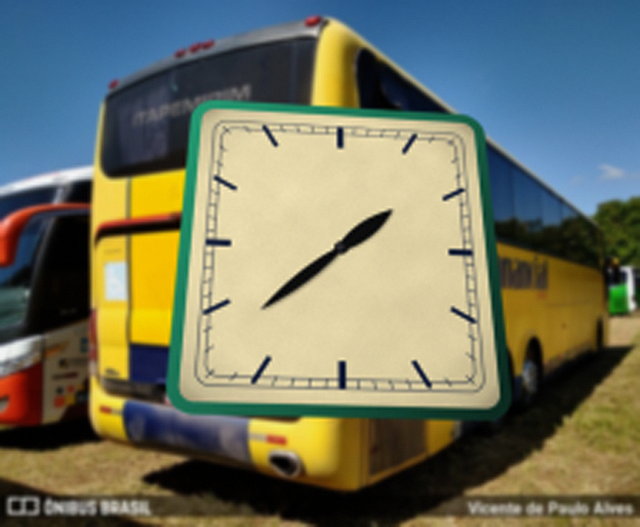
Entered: 1.38
